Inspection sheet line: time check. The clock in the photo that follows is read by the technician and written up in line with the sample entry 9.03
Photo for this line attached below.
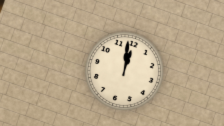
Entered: 11.58
